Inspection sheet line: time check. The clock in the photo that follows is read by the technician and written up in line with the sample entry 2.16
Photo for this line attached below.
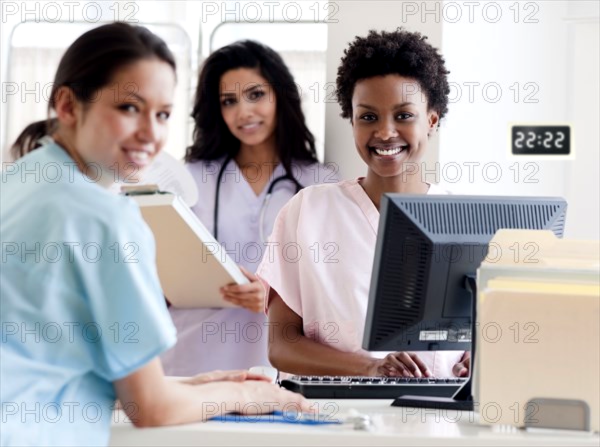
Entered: 22.22
